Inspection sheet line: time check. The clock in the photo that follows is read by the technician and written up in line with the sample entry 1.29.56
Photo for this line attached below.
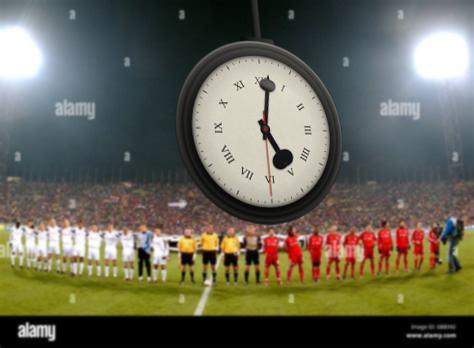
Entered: 5.01.30
